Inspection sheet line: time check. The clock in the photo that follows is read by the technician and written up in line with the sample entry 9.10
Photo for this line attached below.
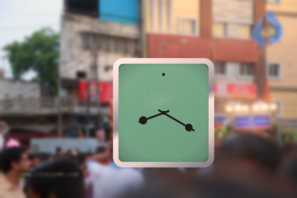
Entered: 8.20
